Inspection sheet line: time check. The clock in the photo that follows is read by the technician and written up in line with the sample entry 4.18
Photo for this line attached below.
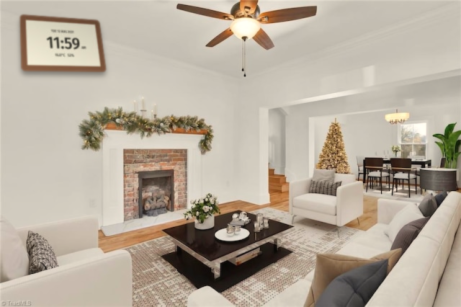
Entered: 11.59
